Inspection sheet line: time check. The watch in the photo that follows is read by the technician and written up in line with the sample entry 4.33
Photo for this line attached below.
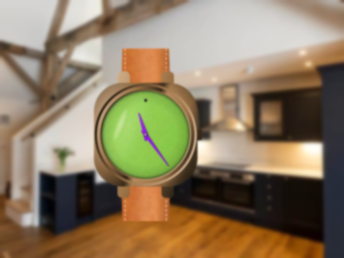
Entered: 11.24
